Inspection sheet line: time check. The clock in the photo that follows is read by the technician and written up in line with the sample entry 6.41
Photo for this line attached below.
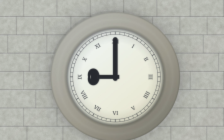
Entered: 9.00
